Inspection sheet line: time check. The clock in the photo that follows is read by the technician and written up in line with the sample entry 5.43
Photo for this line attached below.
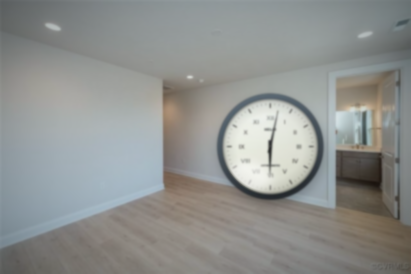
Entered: 6.02
